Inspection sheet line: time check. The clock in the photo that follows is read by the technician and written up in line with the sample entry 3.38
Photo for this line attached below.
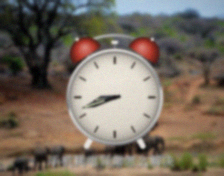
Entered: 8.42
